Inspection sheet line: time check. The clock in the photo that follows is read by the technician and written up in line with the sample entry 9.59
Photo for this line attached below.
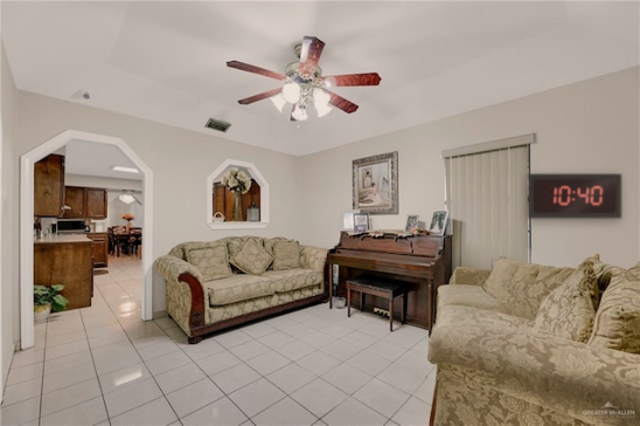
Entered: 10.40
